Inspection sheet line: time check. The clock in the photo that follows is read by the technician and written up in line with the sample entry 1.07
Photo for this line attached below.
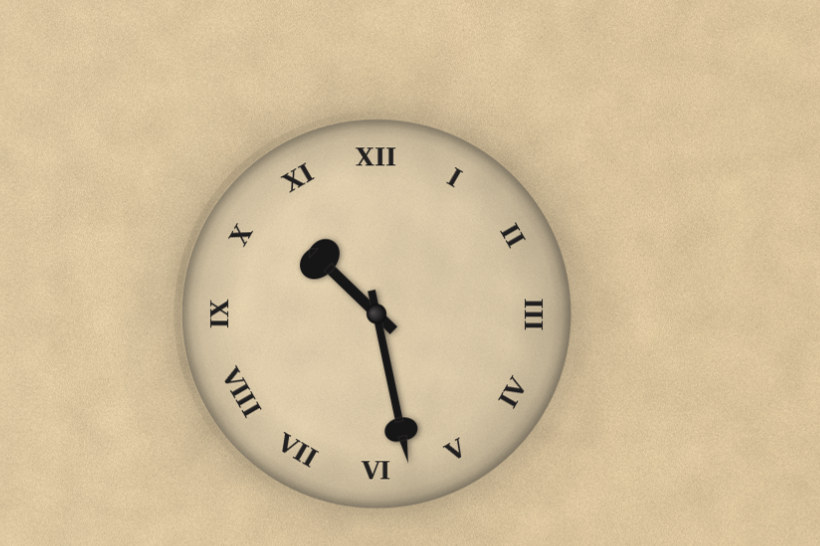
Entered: 10.28
